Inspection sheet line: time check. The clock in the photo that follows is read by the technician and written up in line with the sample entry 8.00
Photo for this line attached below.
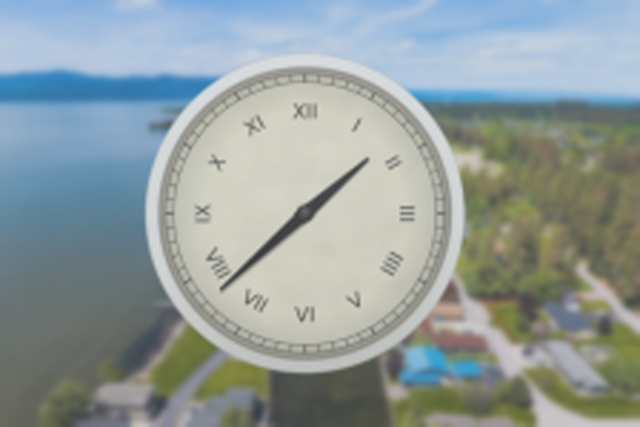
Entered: 1.38
